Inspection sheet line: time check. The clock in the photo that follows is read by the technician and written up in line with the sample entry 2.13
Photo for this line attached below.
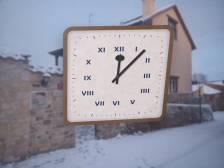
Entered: 12.07
